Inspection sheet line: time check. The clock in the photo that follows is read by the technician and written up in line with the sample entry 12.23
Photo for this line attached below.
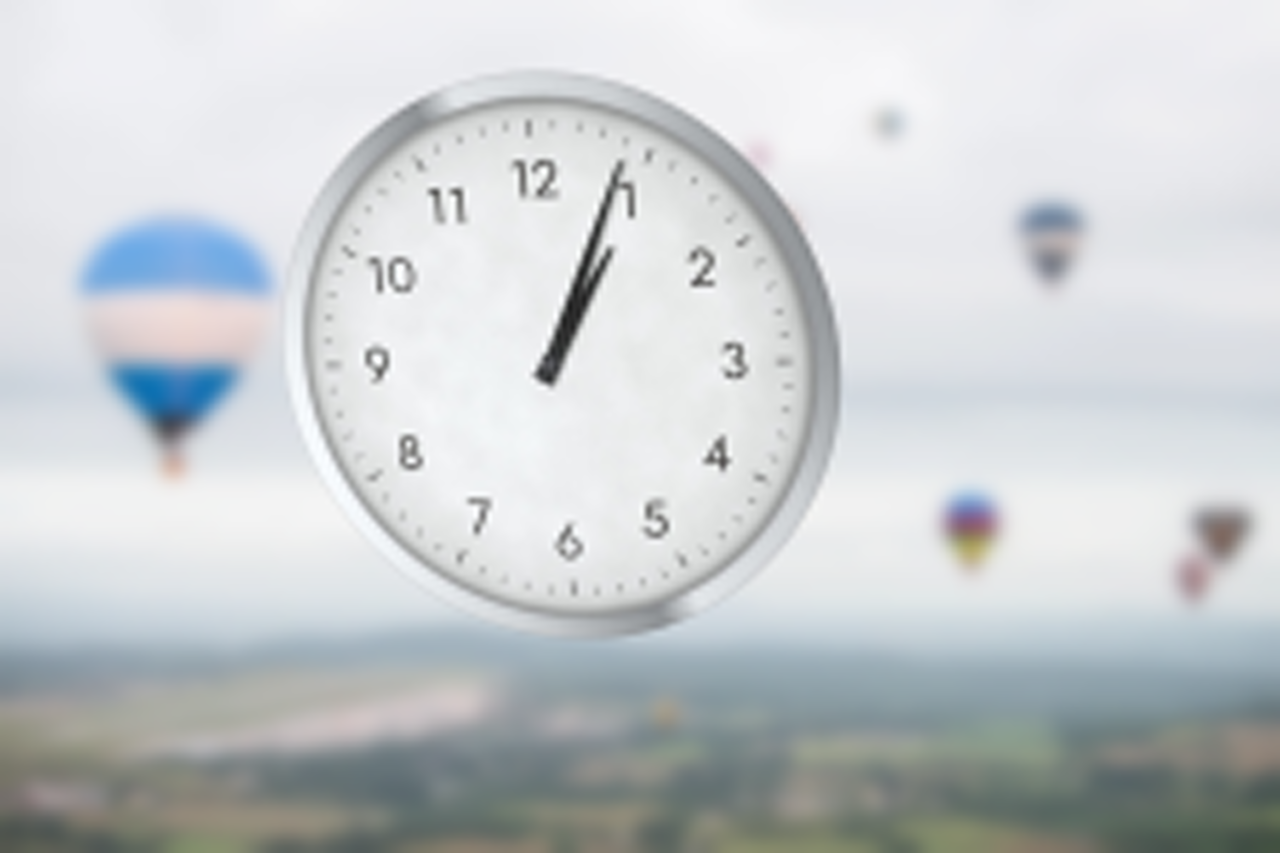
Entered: 1.04
